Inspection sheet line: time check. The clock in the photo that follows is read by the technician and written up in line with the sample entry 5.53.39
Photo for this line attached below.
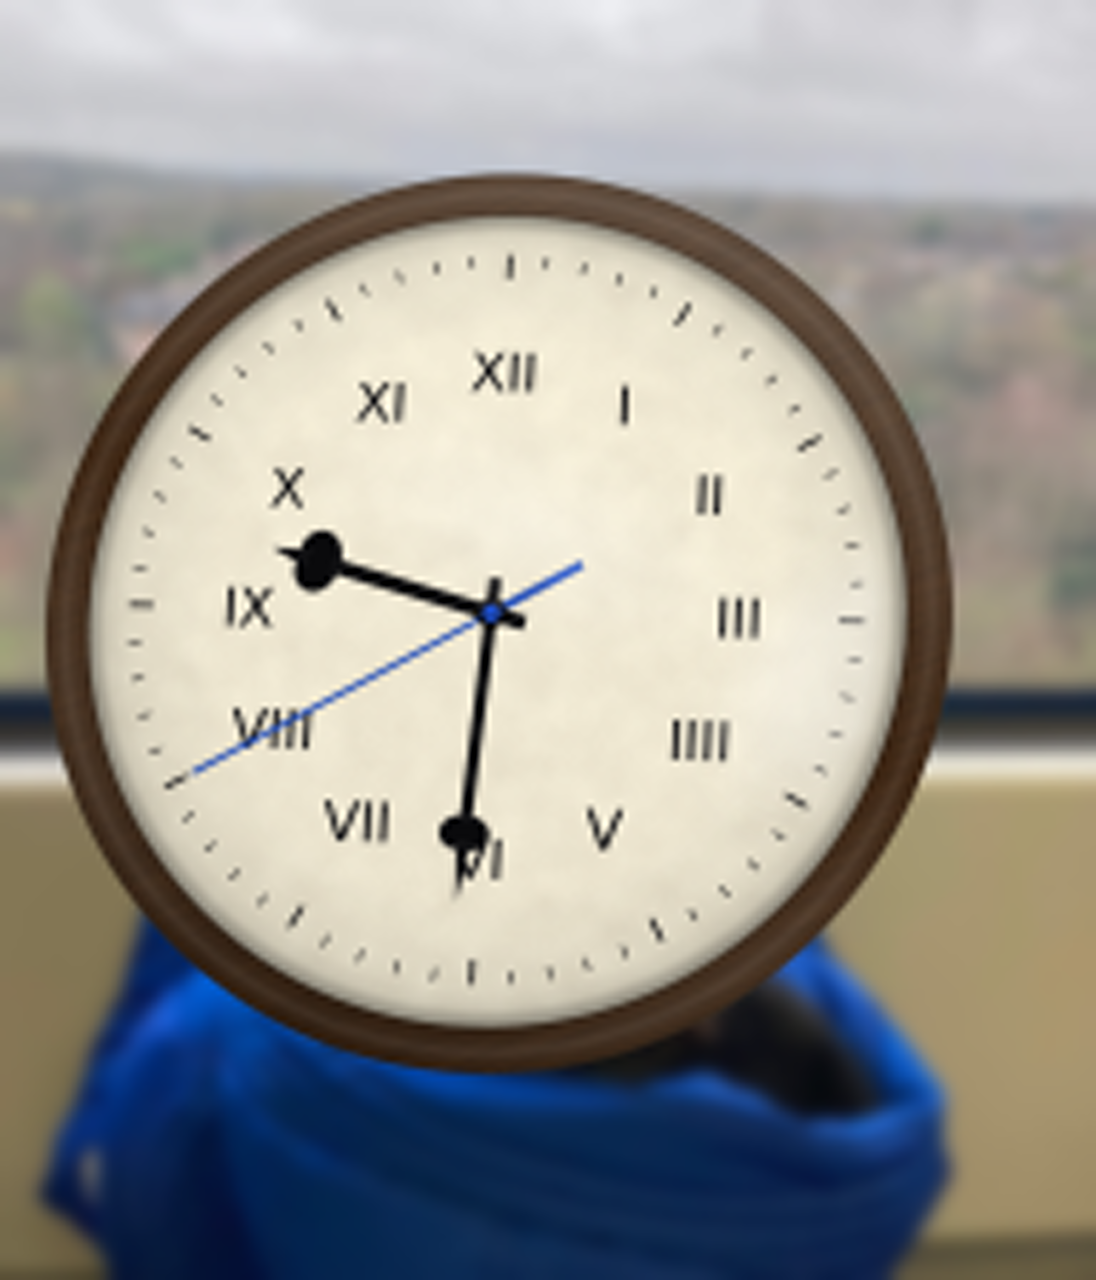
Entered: 9.30.40
